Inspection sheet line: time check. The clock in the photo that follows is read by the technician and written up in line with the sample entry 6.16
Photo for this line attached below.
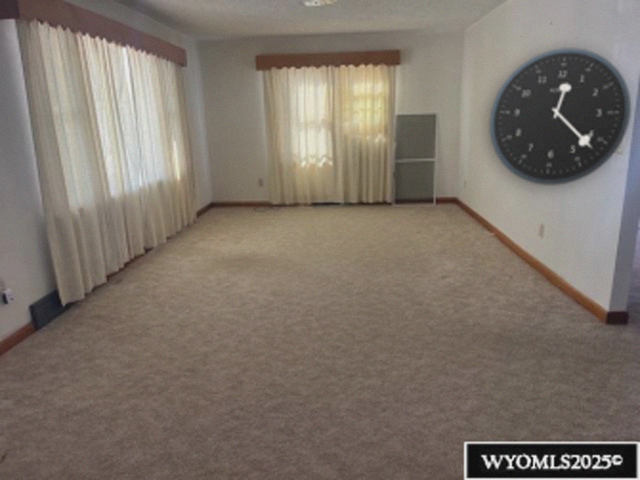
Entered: 12.22
